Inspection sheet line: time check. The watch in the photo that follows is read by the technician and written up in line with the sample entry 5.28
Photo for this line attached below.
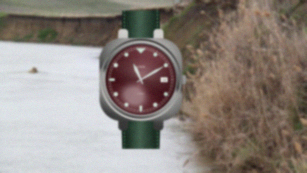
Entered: 11.10
